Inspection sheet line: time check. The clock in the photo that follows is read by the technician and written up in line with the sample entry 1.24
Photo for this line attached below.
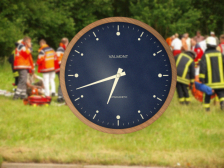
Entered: 6.42
